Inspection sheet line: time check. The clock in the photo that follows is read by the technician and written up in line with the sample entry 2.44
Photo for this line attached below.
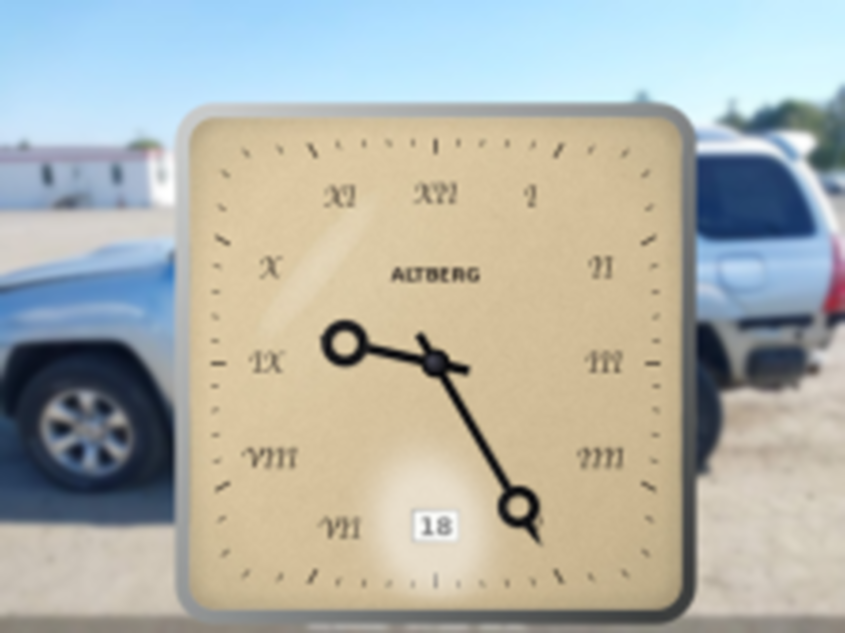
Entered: 9.25
